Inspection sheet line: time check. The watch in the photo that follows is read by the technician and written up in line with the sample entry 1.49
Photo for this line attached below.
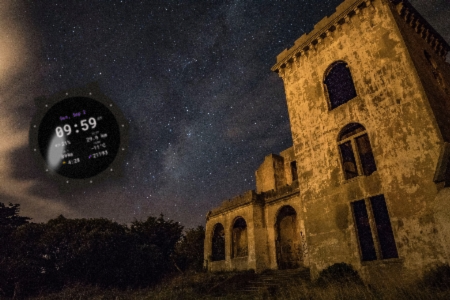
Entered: 9.59
